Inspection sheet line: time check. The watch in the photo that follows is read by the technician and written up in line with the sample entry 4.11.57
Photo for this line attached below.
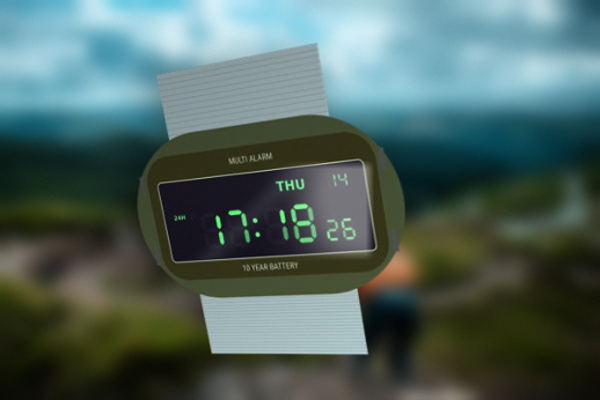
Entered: 17.18.26
